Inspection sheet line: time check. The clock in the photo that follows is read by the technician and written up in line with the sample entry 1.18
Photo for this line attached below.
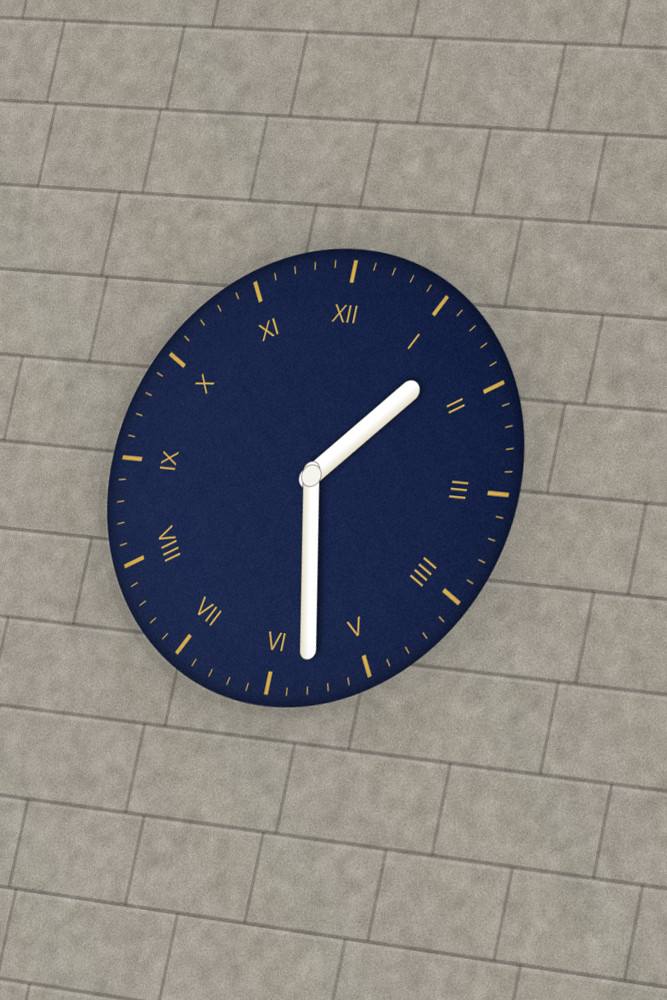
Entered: 1.28
